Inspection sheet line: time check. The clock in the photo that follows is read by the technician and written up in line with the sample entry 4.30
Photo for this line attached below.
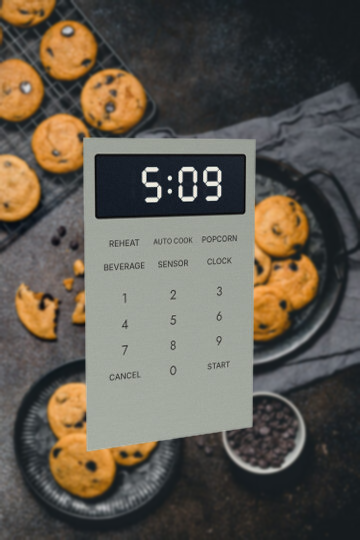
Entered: 5.09
